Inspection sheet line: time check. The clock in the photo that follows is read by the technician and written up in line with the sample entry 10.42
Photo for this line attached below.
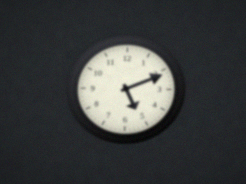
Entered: 5.11
